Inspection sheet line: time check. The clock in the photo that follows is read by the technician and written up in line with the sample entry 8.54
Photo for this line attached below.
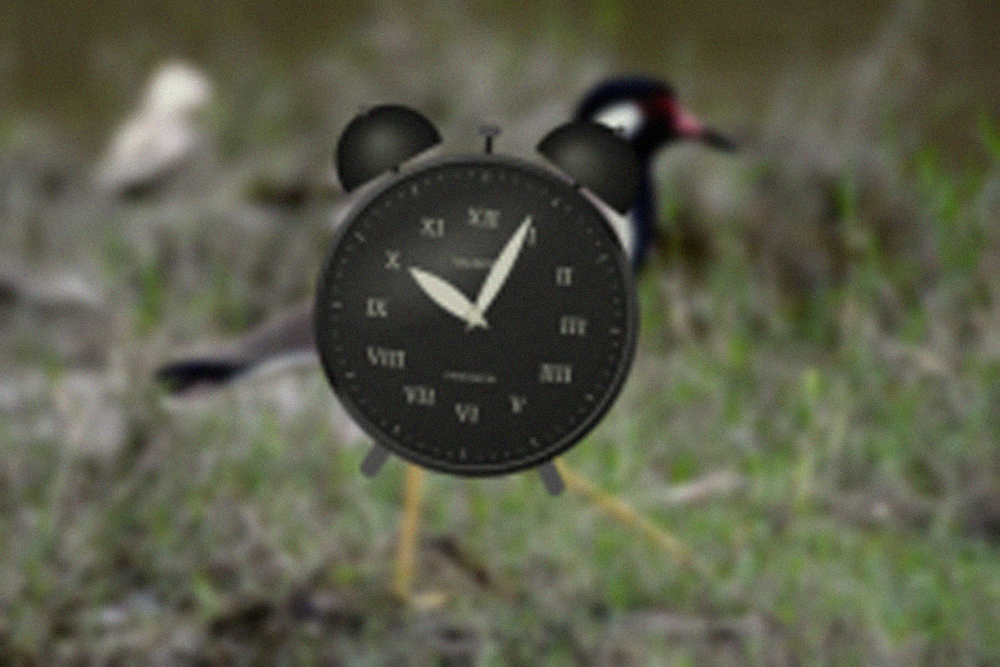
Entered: 10.04
